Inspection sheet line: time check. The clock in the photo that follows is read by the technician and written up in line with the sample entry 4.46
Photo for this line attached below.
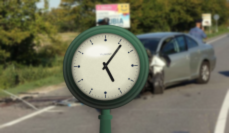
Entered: 5.06
